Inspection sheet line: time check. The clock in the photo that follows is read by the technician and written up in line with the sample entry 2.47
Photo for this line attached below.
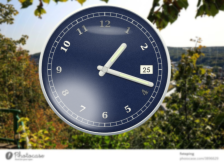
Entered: 1.18
